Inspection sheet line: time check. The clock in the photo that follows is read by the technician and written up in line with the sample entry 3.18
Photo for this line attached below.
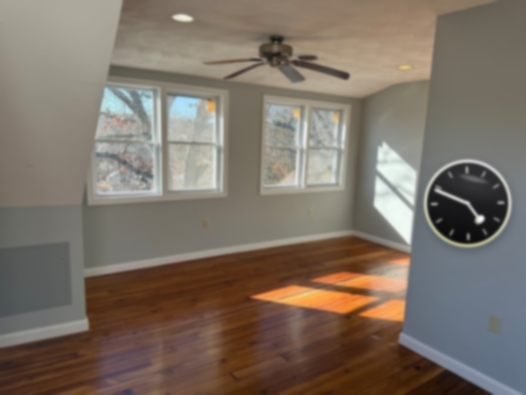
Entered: 4.49
